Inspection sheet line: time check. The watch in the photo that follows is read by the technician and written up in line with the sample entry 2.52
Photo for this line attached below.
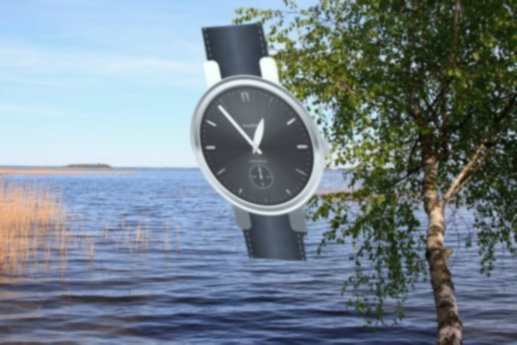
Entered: 12.54
